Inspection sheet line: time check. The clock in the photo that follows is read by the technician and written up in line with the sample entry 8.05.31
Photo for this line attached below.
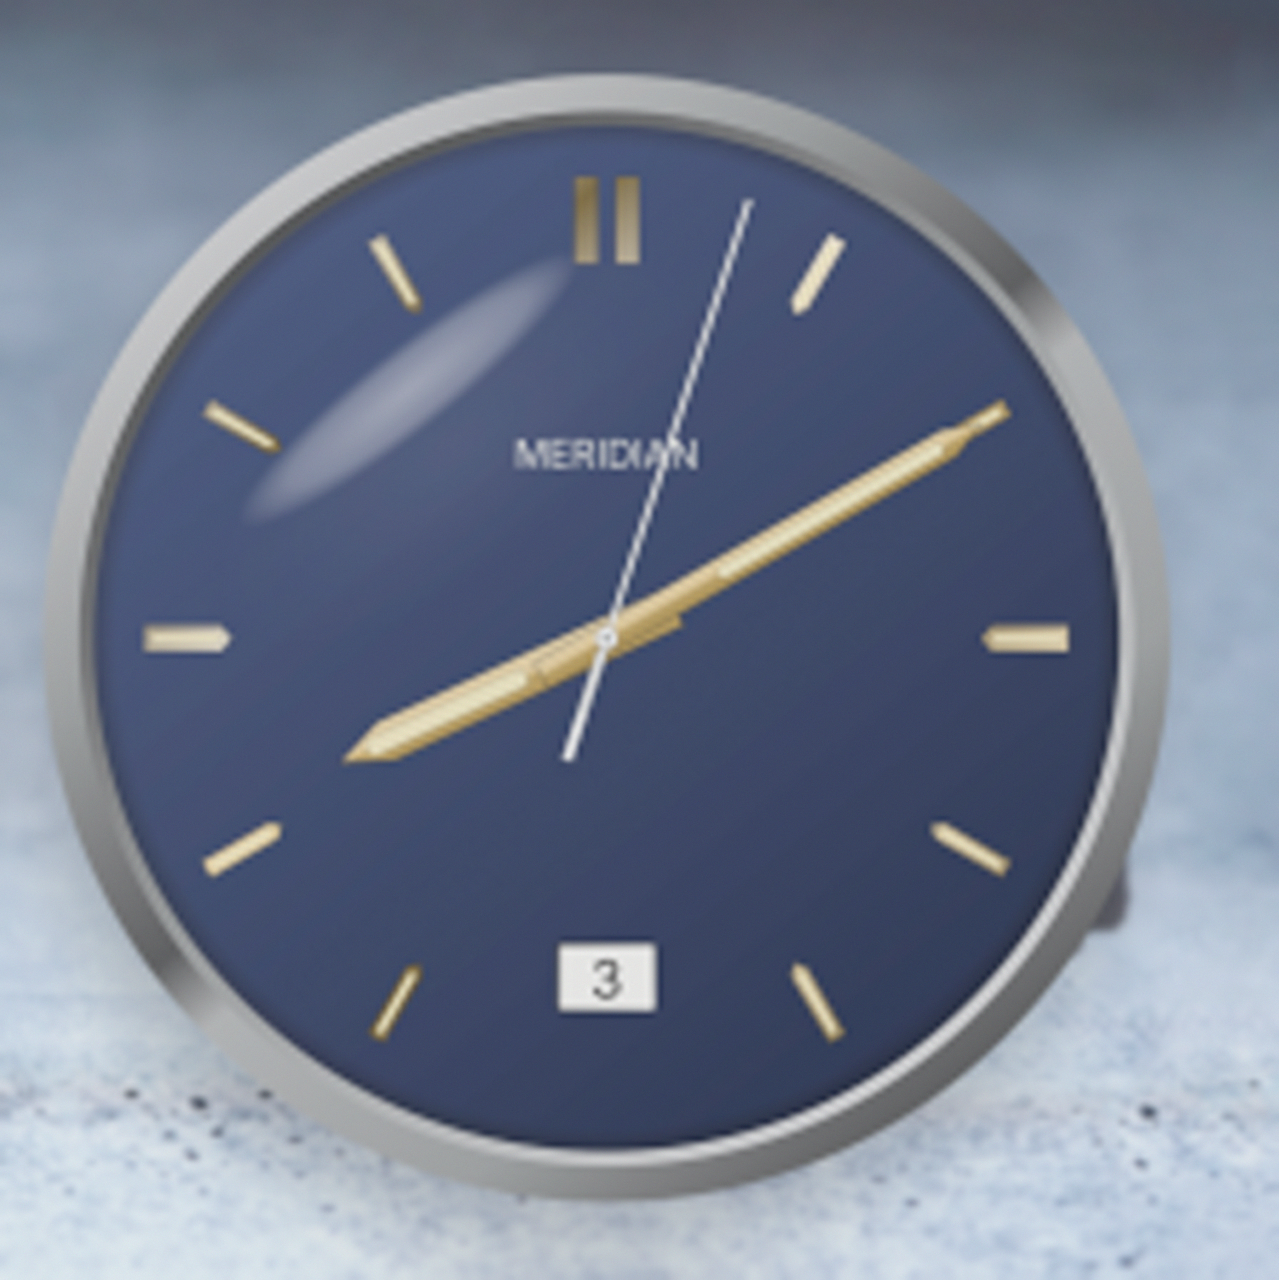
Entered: 8.10.03
